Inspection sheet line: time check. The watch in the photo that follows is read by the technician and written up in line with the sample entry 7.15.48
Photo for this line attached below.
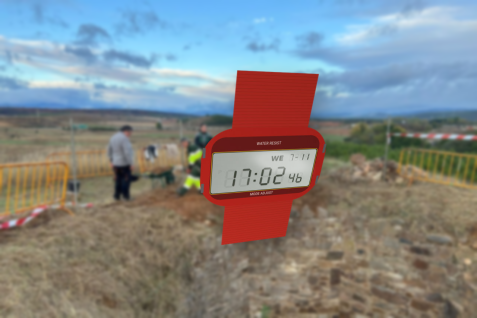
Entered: 17.02.46
